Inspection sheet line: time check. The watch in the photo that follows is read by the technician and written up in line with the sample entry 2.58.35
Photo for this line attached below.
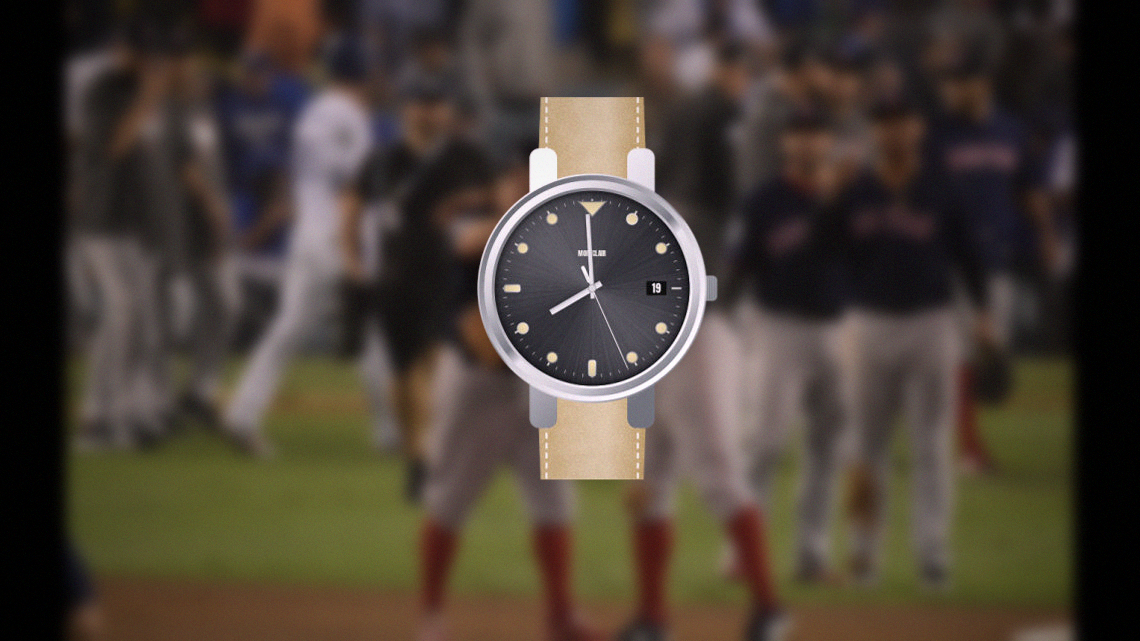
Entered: 7.59.26
